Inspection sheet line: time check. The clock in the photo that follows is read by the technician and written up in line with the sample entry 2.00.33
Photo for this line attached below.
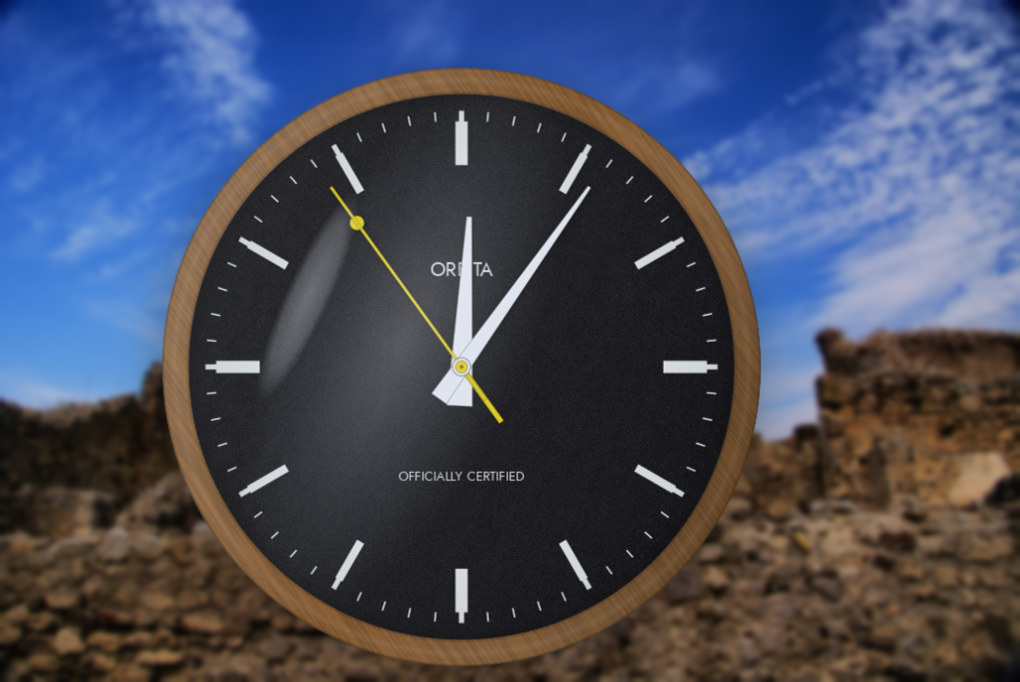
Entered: 12.05.54
